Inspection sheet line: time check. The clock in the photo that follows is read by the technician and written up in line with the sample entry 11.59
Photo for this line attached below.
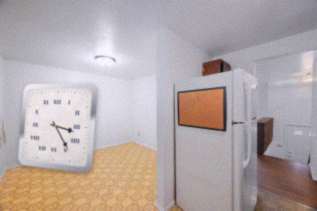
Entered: 3.24
